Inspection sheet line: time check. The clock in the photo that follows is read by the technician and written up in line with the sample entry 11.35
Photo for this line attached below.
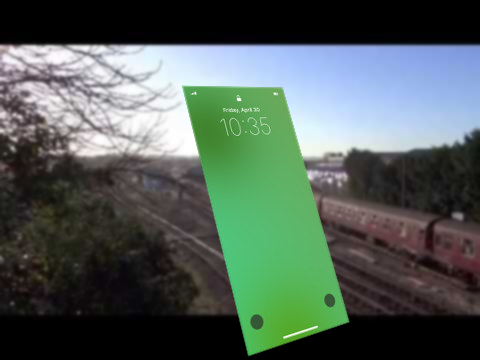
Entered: 10.35
